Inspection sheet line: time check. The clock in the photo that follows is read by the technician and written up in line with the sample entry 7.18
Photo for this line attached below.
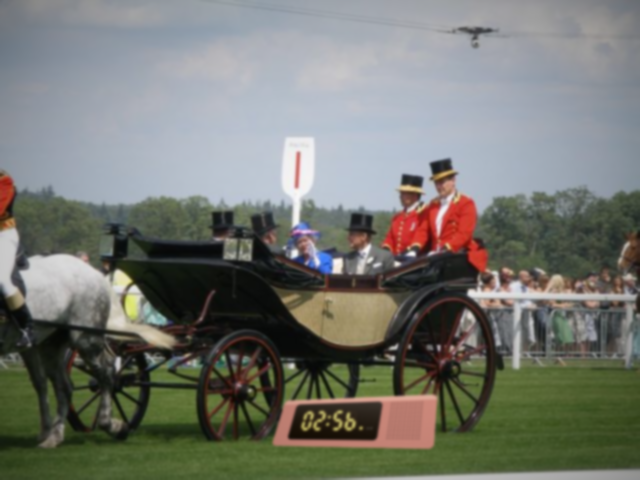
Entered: 2.56
